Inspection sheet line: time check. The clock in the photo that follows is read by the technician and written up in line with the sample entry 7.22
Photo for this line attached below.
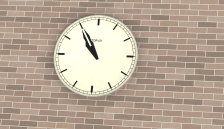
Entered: 10.55
